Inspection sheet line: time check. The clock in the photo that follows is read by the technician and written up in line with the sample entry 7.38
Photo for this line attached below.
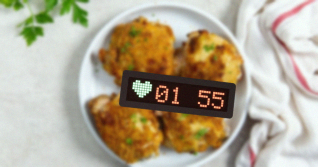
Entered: 1.55
